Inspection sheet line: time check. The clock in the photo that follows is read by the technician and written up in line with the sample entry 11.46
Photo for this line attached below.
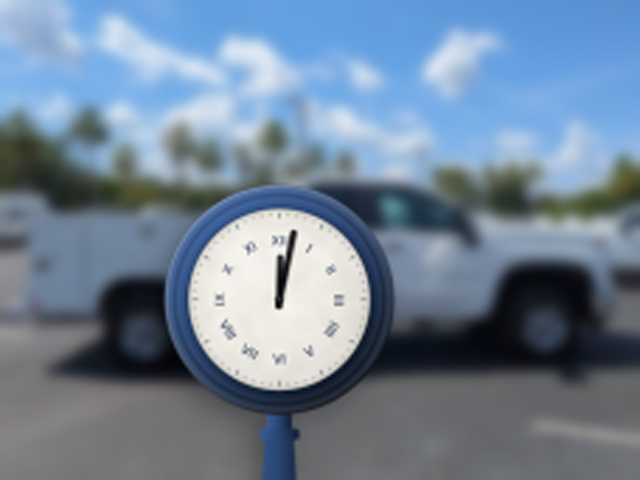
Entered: 12.02
